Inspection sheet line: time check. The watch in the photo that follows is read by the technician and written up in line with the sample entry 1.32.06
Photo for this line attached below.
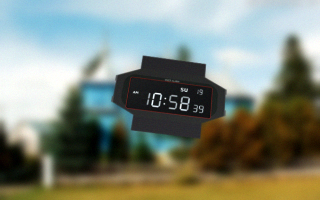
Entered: 10.58.39
